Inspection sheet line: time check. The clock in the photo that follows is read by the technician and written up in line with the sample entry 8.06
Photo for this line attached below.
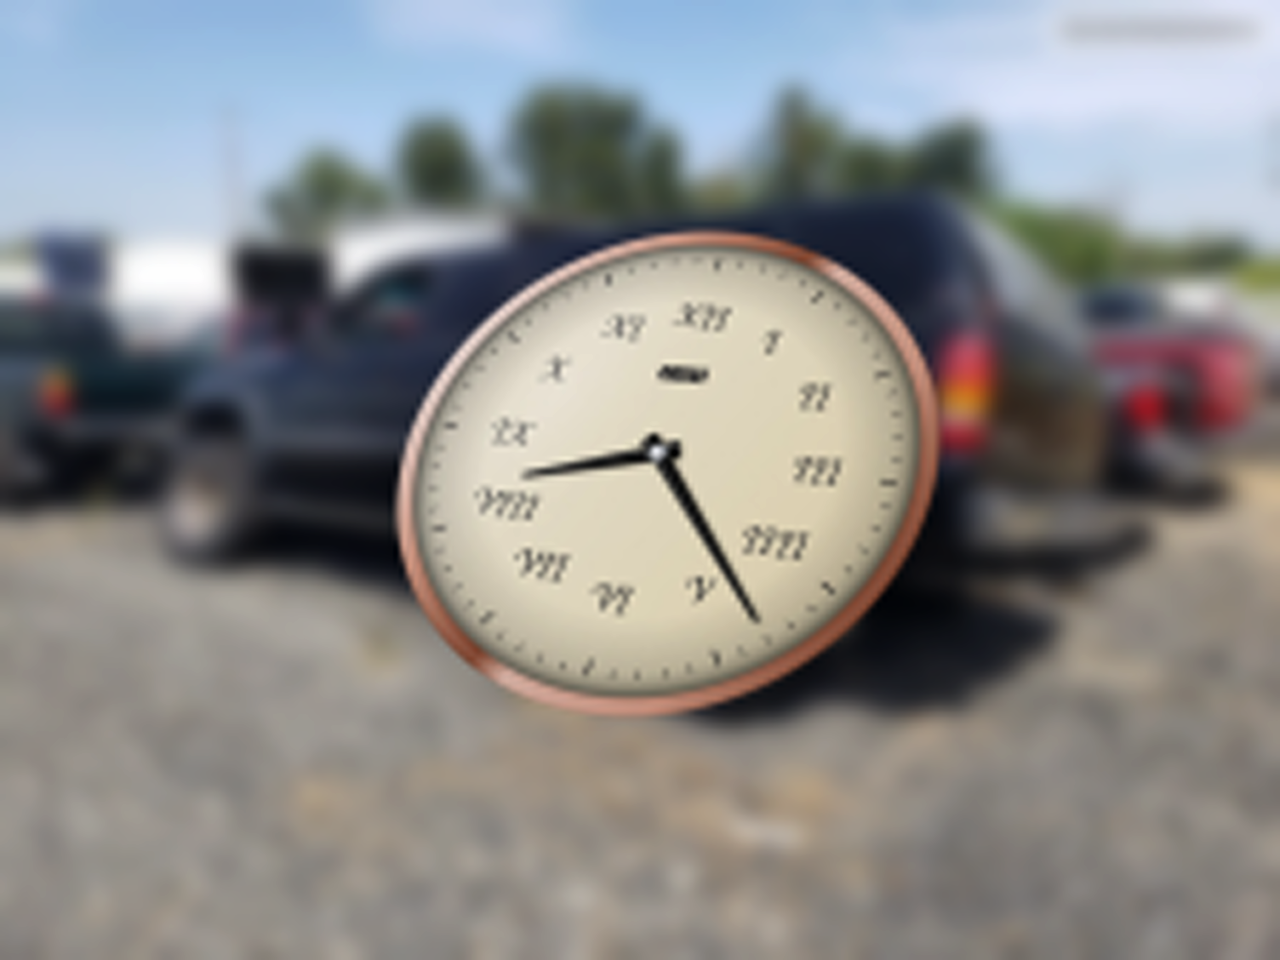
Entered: 8.23
